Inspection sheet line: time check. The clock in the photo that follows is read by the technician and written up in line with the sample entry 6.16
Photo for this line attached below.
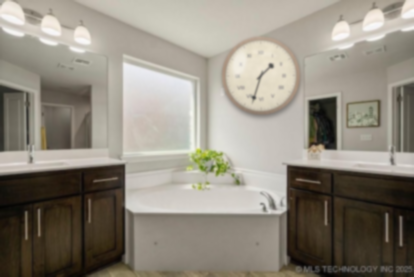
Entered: 1.33
